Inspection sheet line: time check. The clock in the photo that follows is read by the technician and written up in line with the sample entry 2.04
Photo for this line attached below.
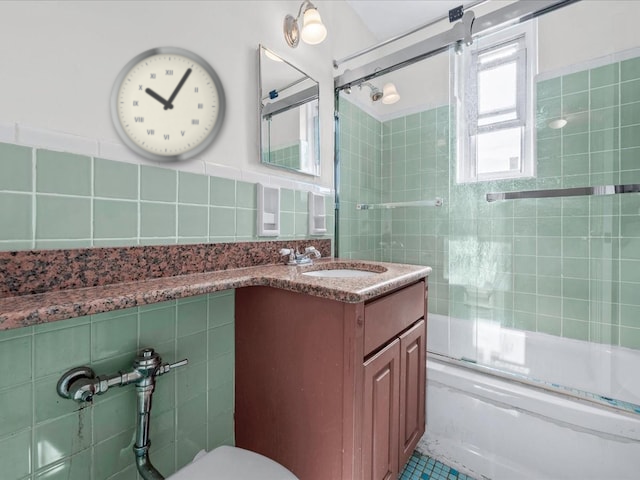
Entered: 10.05
